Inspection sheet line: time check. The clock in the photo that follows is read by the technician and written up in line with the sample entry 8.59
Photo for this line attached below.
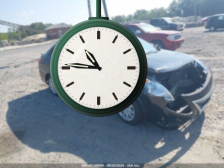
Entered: 10.46
